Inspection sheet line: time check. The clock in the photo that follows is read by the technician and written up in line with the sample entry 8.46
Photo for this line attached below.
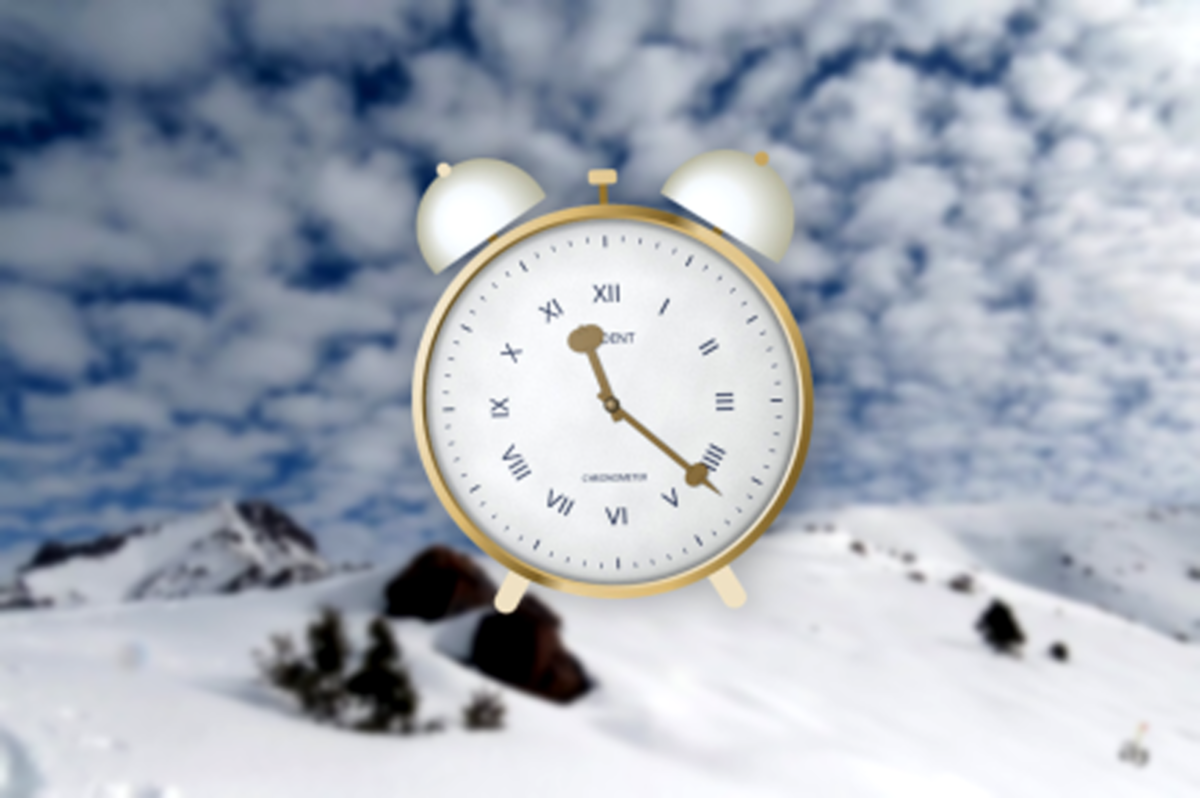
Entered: 11.22
